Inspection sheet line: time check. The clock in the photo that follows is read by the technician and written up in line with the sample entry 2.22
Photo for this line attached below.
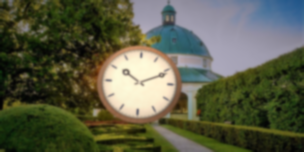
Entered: 10.11
